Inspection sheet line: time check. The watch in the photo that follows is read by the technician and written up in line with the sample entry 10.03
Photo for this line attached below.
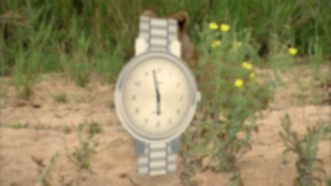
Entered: 5.58
